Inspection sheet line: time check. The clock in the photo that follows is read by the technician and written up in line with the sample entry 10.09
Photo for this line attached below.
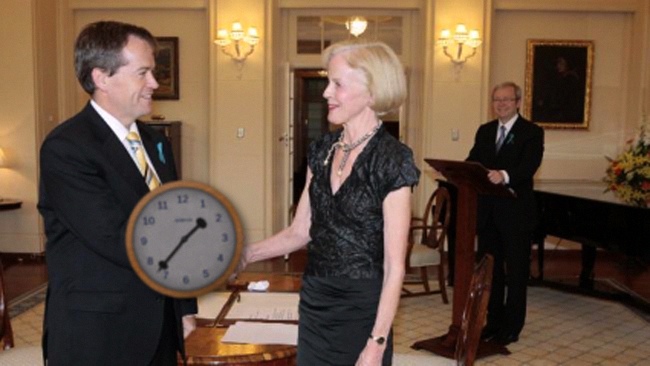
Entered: 1.37
